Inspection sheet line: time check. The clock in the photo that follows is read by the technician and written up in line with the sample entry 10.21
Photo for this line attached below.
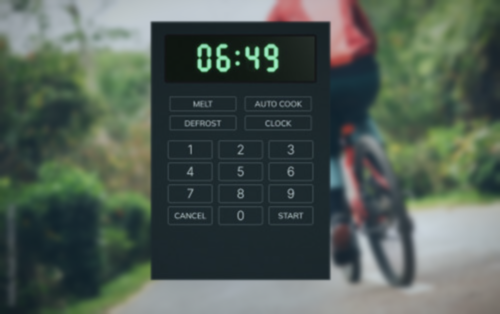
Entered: 6.49
